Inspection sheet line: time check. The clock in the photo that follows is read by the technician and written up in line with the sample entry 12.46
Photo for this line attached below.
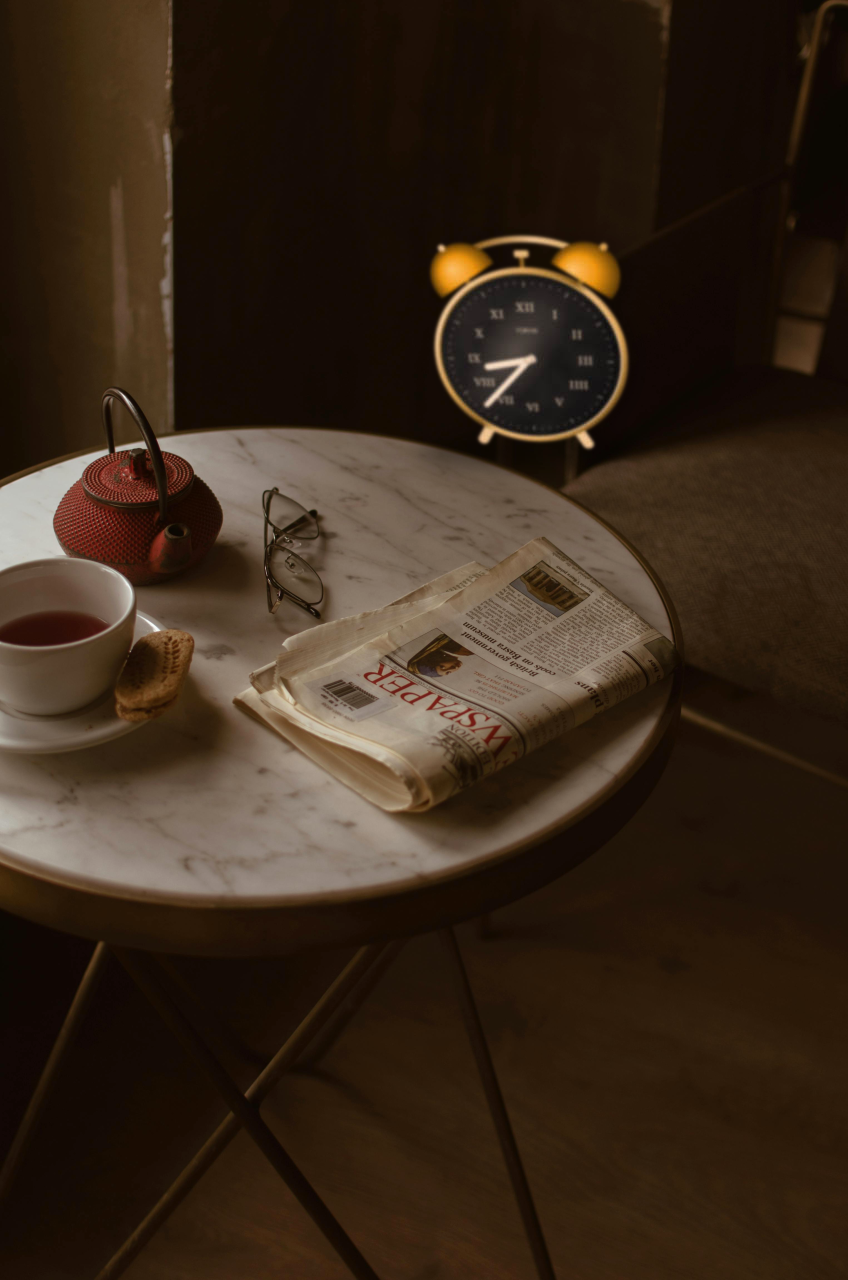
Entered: 8.37
